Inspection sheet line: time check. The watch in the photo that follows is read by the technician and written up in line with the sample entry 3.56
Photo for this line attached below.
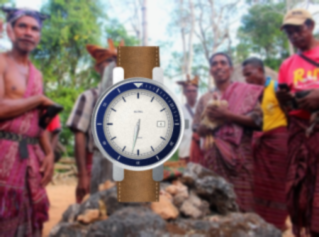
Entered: 6.32
